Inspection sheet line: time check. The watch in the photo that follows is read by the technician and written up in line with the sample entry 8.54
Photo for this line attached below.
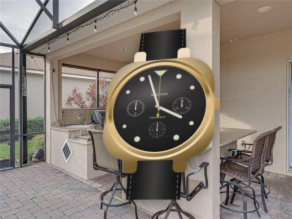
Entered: 3.57
